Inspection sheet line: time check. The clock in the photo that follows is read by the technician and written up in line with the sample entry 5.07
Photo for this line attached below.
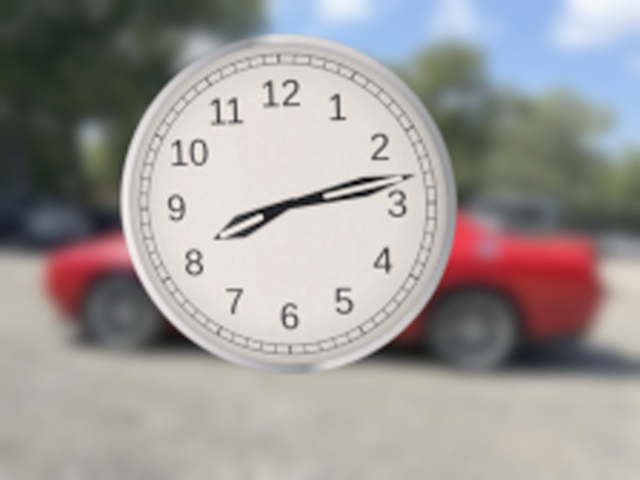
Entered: 8.13
